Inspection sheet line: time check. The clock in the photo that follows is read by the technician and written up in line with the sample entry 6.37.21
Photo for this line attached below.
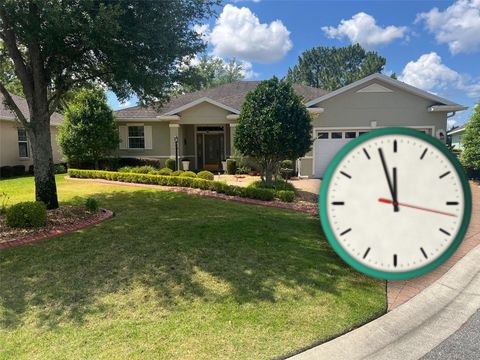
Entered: 11.57.17
